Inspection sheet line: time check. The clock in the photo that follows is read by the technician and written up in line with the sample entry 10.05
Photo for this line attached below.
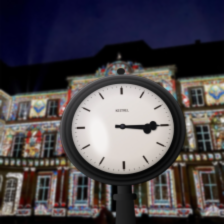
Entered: 3.15
